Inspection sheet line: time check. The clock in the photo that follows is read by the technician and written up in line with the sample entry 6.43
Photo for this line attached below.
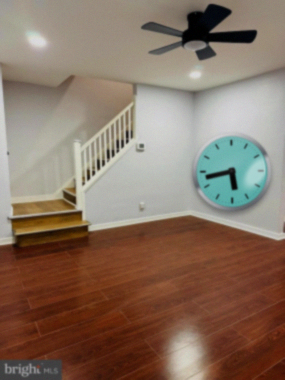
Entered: 5.43
